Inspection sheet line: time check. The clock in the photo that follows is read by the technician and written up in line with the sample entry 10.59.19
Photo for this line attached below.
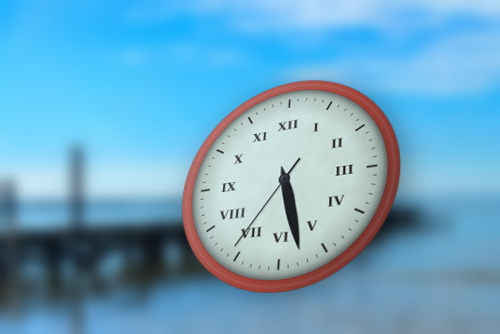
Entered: 5.27.36
